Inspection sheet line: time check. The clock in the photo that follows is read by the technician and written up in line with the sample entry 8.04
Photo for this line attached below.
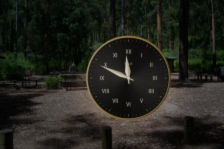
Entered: 11.49
